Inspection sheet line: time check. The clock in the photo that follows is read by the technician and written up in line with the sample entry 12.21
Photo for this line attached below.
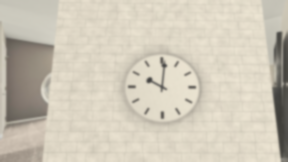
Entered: 10.01
